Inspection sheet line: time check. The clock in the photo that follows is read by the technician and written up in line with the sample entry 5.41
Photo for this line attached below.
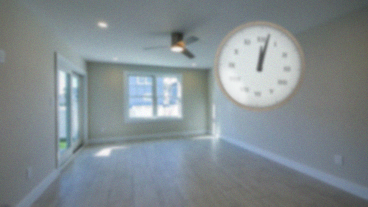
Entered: 12.02
